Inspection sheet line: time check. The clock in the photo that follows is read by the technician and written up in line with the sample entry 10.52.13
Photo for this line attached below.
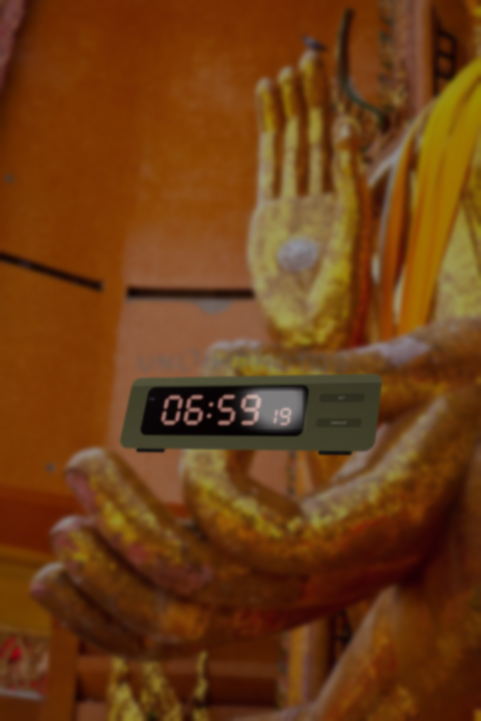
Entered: 6.59.19
